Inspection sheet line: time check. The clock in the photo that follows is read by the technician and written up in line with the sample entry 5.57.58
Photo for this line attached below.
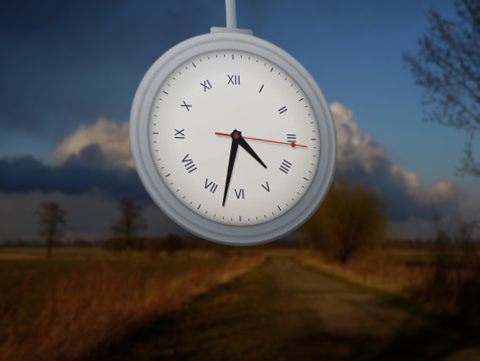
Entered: 4.32.16
